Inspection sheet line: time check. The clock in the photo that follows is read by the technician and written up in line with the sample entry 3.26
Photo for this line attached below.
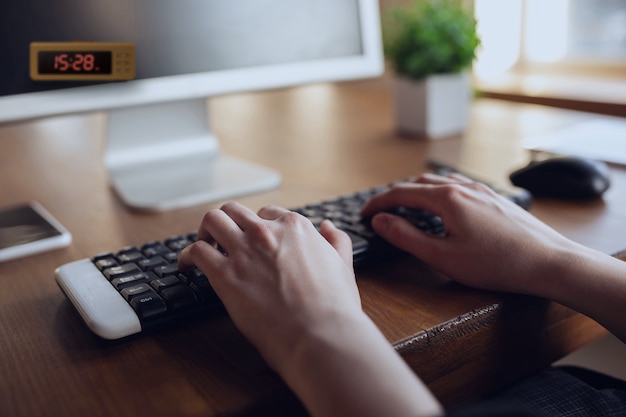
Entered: 15.28
